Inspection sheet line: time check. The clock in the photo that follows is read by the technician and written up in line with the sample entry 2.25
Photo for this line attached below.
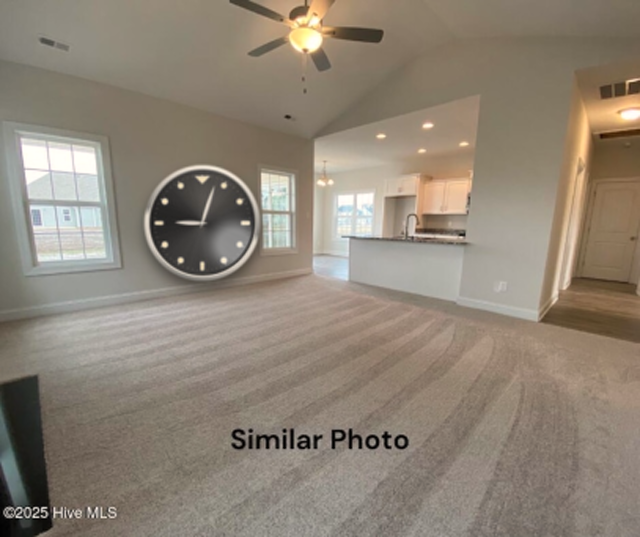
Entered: 9.03
